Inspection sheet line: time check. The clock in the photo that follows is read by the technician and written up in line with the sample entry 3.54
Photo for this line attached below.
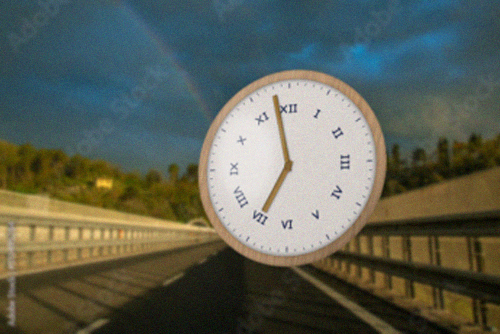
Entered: 6.58
